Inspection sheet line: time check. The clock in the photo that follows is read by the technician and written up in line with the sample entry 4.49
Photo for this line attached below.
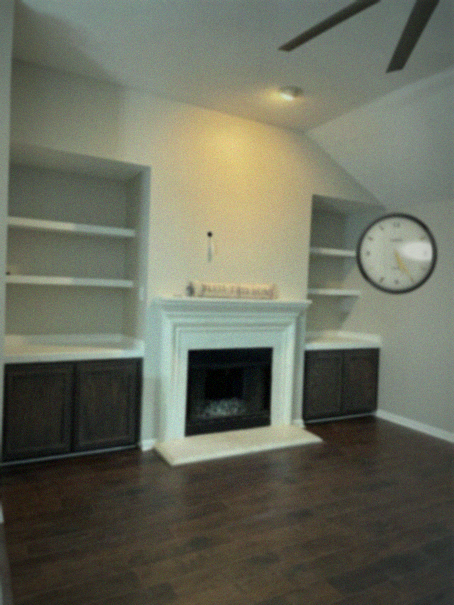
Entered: 5.25
